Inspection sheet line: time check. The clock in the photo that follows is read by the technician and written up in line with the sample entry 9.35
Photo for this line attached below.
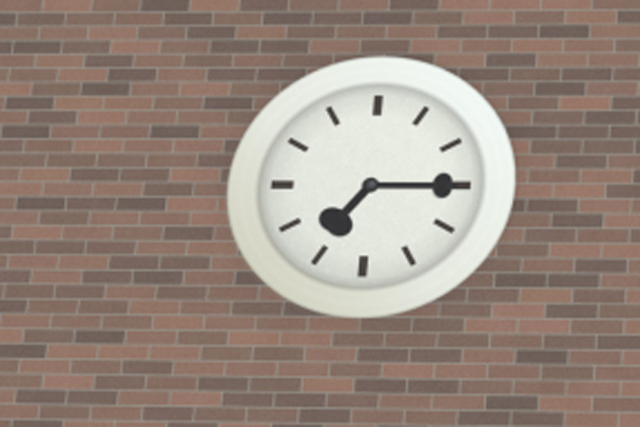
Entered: 7.15
